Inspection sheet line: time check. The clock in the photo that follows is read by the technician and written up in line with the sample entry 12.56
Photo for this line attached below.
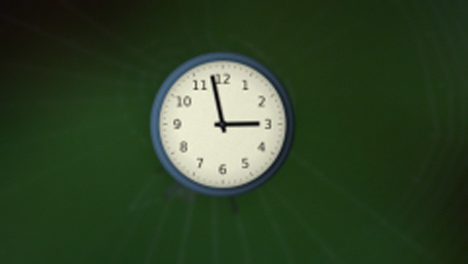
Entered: 2.58
